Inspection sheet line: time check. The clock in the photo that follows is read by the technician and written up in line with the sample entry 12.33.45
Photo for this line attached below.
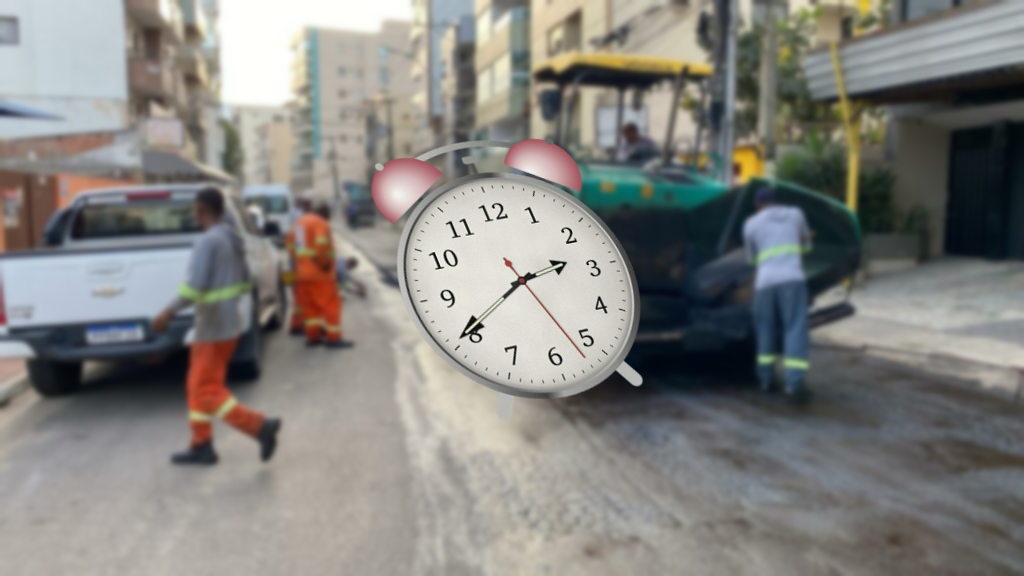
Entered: 2.40.27
